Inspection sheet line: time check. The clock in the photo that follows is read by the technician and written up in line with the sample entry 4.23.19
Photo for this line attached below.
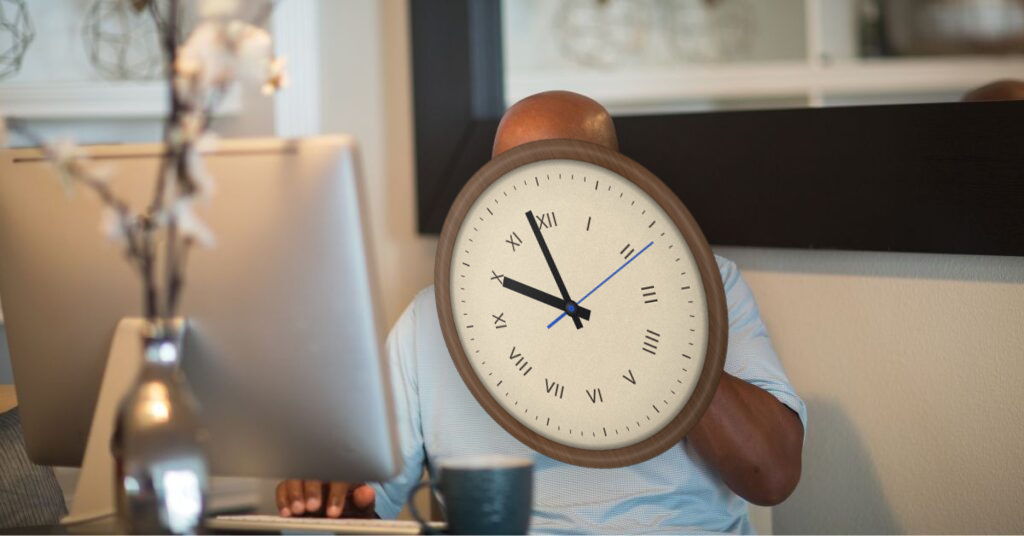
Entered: 9.58.11
